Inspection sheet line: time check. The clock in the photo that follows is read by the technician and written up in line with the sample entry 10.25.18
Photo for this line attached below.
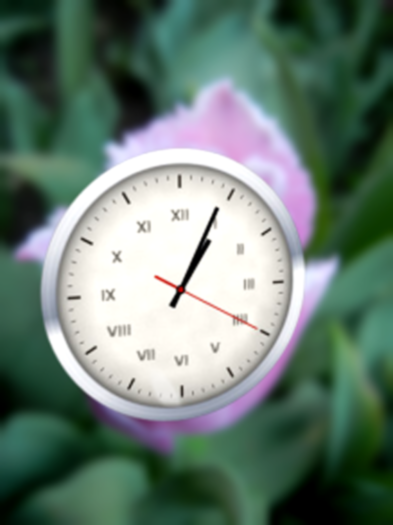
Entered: 1.04.20
